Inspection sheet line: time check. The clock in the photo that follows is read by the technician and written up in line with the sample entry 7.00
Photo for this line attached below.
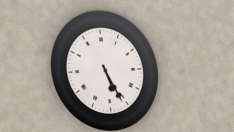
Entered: 5.26
